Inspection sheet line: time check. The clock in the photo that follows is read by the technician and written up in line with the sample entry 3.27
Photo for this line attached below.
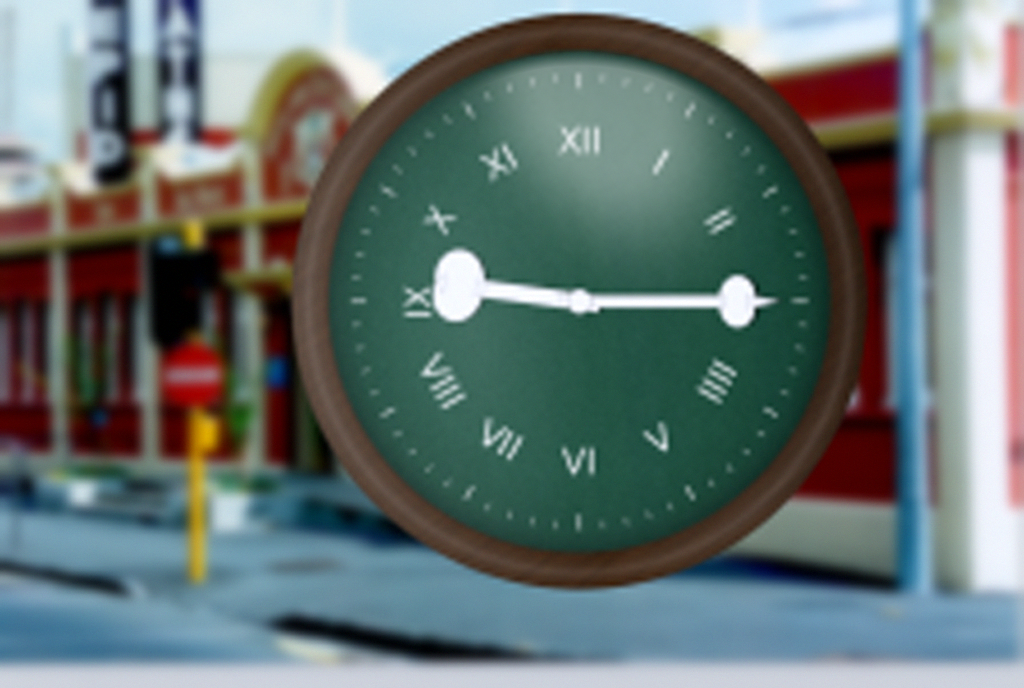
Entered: 9.15
